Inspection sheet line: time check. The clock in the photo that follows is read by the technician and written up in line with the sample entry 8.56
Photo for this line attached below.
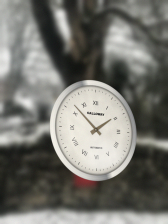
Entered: 1.52
